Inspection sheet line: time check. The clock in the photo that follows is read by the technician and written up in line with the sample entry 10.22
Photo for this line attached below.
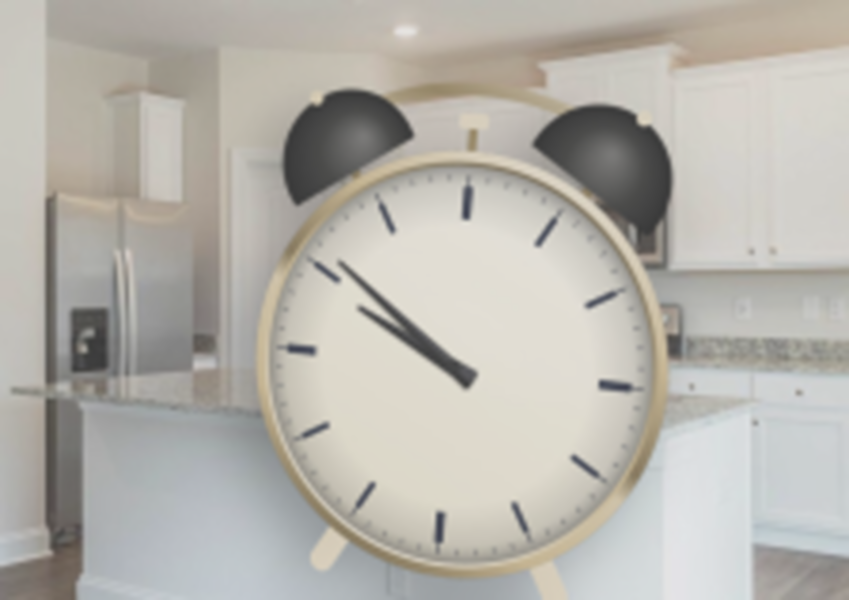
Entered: 9.51
